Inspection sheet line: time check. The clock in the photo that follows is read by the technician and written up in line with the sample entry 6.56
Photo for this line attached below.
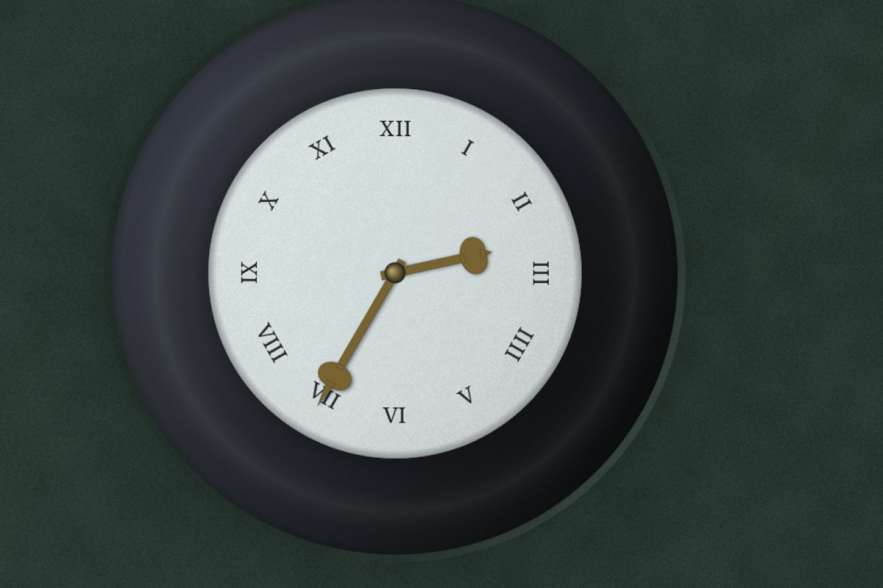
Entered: 2.35
